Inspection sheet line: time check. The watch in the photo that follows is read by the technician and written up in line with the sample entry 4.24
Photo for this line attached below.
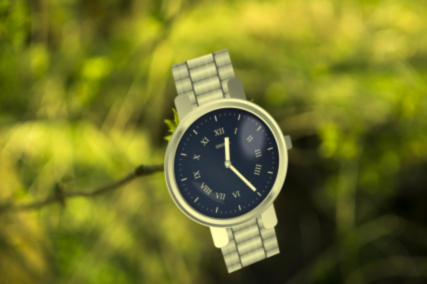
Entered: 12.25
